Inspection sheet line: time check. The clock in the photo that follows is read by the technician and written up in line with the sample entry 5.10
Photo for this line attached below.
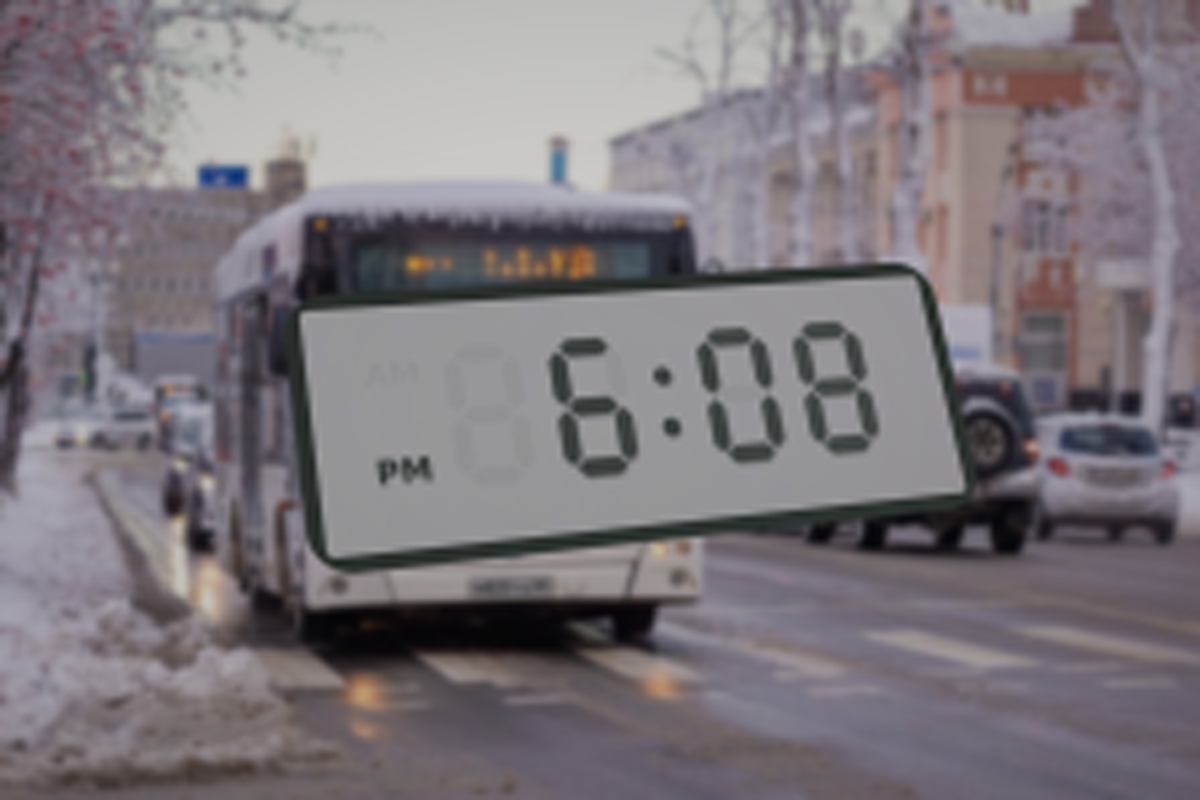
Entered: 6.08
